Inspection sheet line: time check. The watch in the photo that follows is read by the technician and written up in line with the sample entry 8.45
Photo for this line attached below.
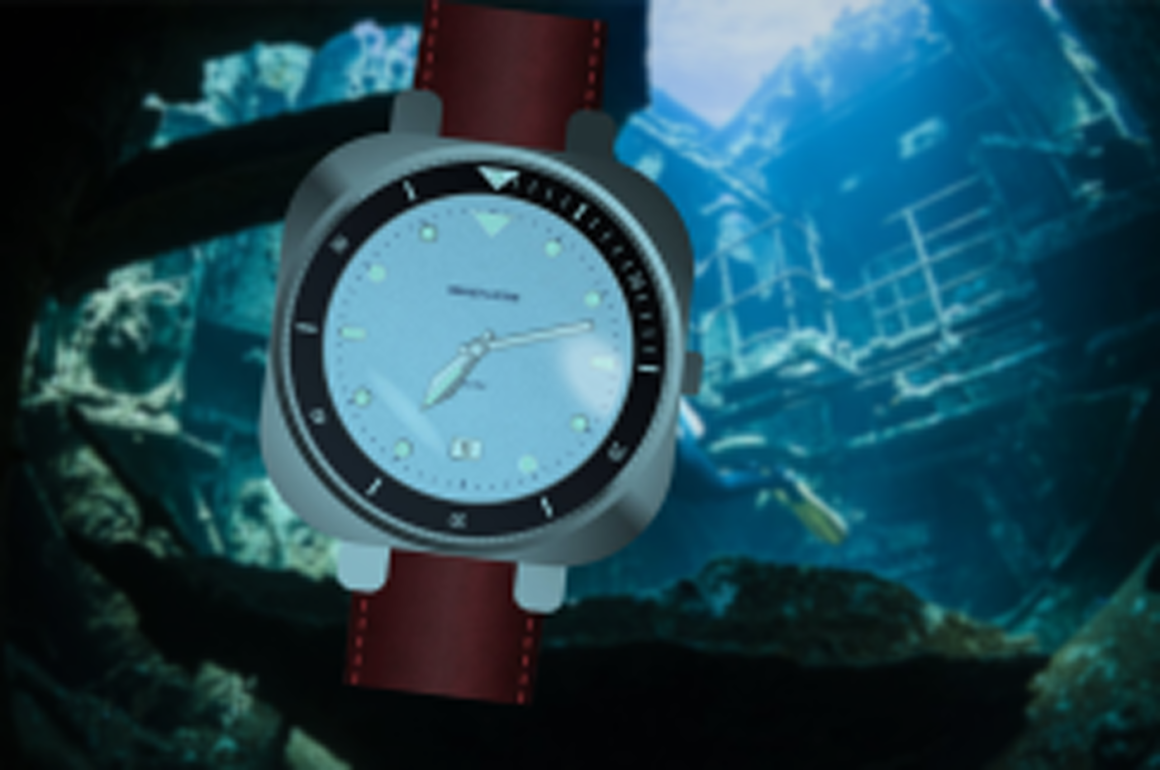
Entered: 7.12
